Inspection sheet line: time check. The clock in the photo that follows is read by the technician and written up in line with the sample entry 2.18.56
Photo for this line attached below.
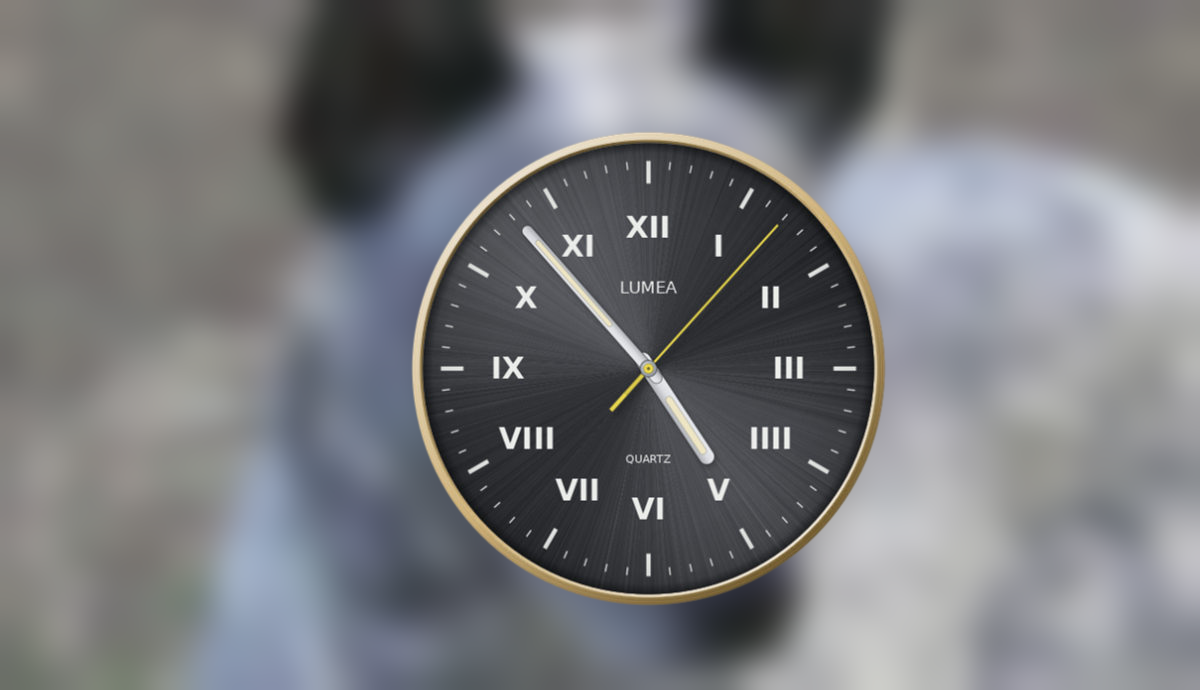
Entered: 4.53.07
